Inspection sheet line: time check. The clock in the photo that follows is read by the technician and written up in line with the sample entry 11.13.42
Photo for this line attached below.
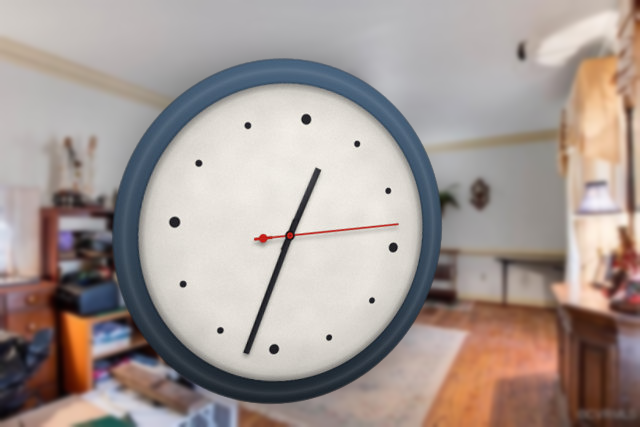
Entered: 12.32.13
